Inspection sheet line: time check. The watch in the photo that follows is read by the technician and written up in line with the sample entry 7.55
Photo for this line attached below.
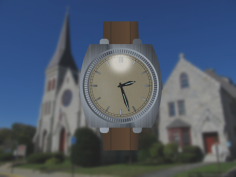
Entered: 2.27
